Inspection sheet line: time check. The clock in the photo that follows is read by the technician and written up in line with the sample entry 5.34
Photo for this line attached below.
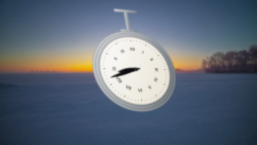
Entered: 8.42
